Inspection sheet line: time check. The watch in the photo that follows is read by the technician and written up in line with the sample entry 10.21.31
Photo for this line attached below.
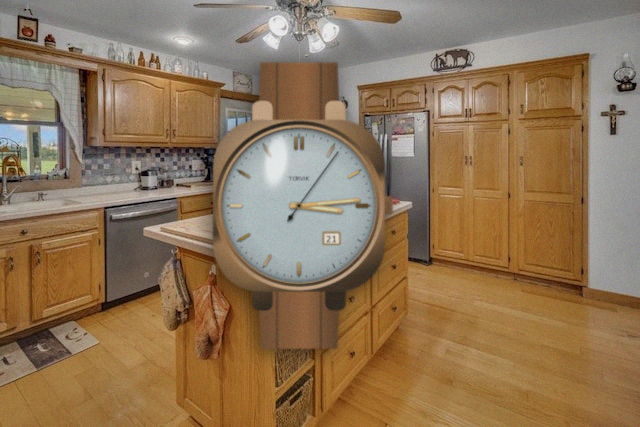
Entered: 3.14.06
